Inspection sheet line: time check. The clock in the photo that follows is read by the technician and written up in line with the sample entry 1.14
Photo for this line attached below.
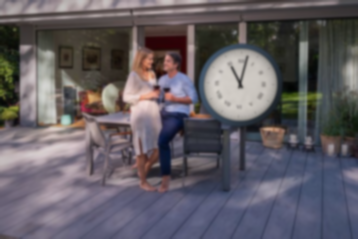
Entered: 11.02
